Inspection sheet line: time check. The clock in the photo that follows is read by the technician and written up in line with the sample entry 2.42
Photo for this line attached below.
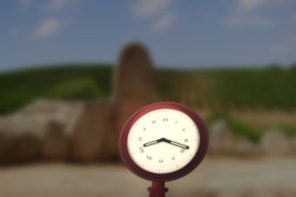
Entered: 8.18
